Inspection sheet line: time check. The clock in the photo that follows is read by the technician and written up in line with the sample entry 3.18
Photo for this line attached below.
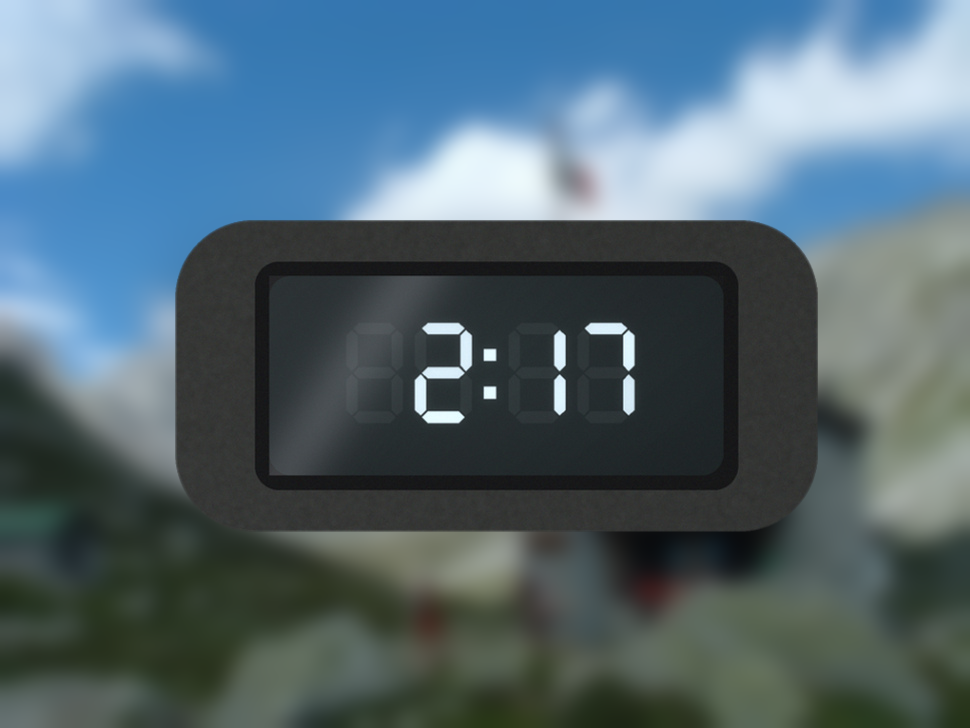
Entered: 2.17
